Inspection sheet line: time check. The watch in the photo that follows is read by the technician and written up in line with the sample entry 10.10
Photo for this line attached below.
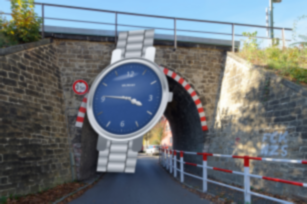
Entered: 3.46
